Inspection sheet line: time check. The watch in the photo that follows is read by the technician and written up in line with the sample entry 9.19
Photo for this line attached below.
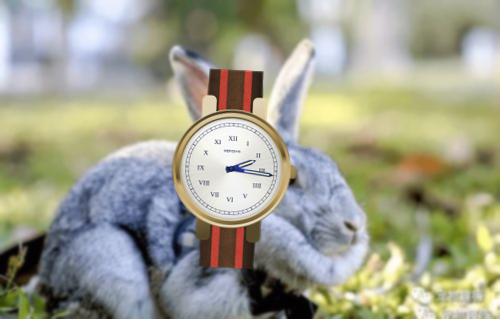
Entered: 2.16
